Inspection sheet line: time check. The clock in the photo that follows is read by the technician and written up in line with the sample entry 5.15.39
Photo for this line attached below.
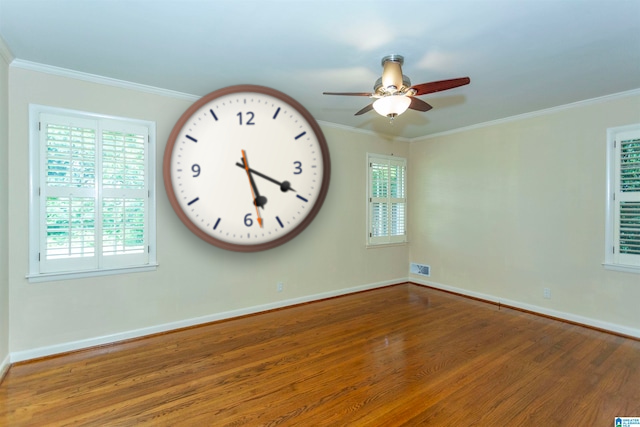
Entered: 5.19.28
